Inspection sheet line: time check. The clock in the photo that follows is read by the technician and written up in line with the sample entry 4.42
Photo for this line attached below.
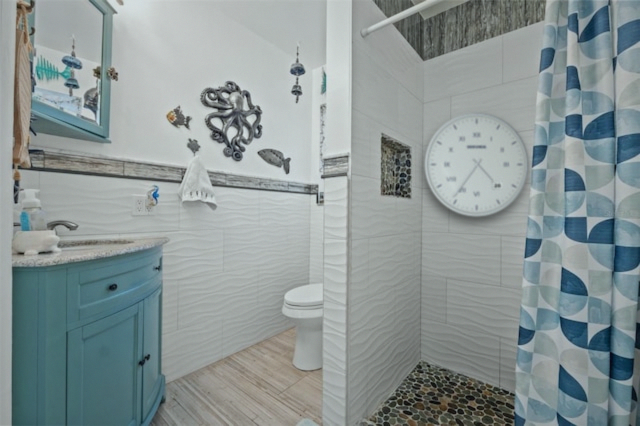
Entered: 4.36
